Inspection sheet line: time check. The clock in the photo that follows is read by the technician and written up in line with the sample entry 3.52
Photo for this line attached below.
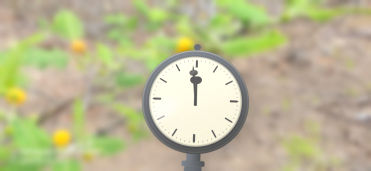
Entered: 11.59
